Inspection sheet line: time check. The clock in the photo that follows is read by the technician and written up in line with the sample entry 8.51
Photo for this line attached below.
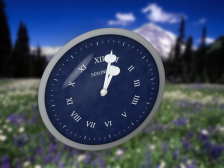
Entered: 1.03
